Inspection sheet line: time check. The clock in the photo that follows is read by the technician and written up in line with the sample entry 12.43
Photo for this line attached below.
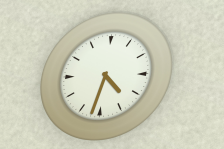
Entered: 4.32
